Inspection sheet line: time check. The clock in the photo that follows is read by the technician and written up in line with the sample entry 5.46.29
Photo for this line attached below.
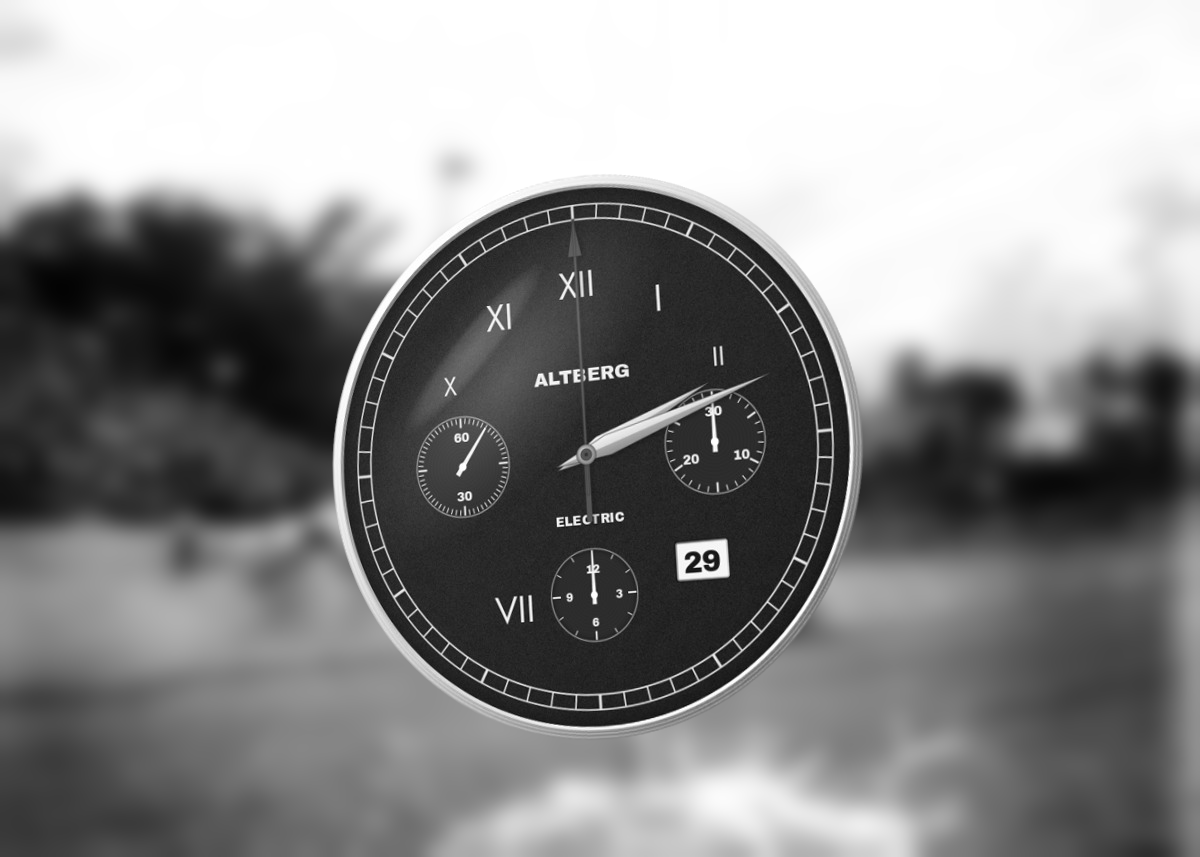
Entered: 2.12.06
